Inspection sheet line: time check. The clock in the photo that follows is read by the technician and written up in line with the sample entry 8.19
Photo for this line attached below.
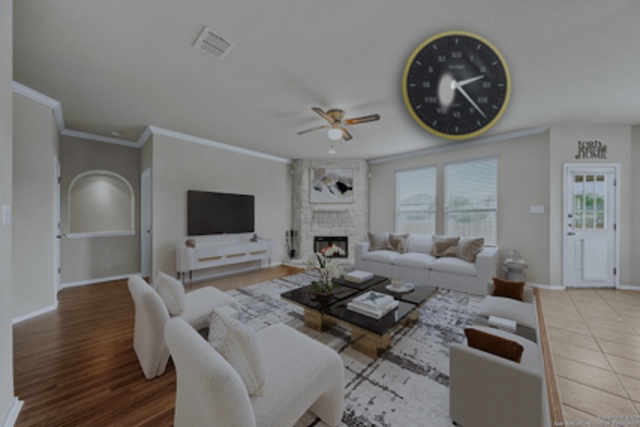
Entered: 2.23
